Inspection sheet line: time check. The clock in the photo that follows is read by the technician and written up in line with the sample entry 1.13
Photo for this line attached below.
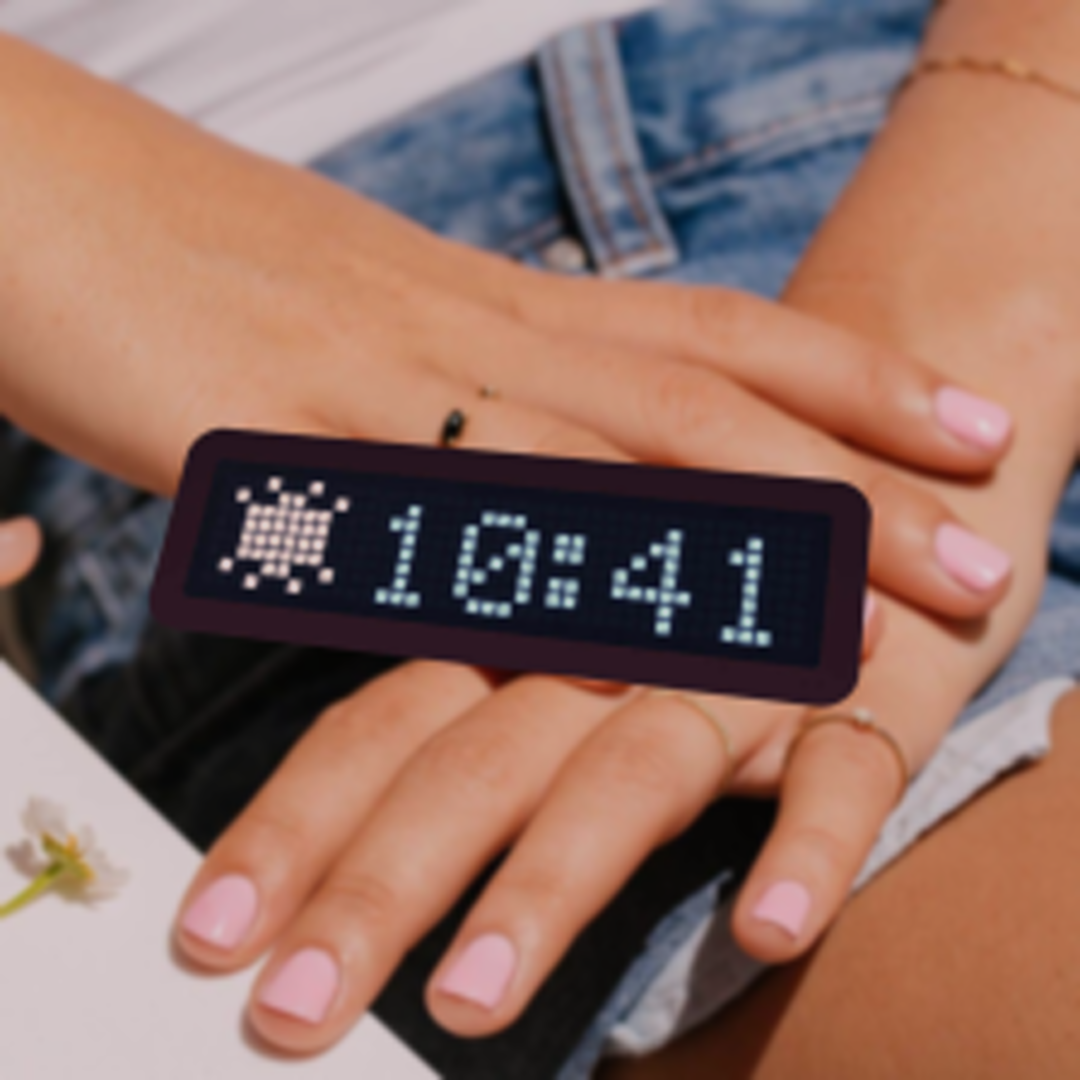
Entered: 10.41
